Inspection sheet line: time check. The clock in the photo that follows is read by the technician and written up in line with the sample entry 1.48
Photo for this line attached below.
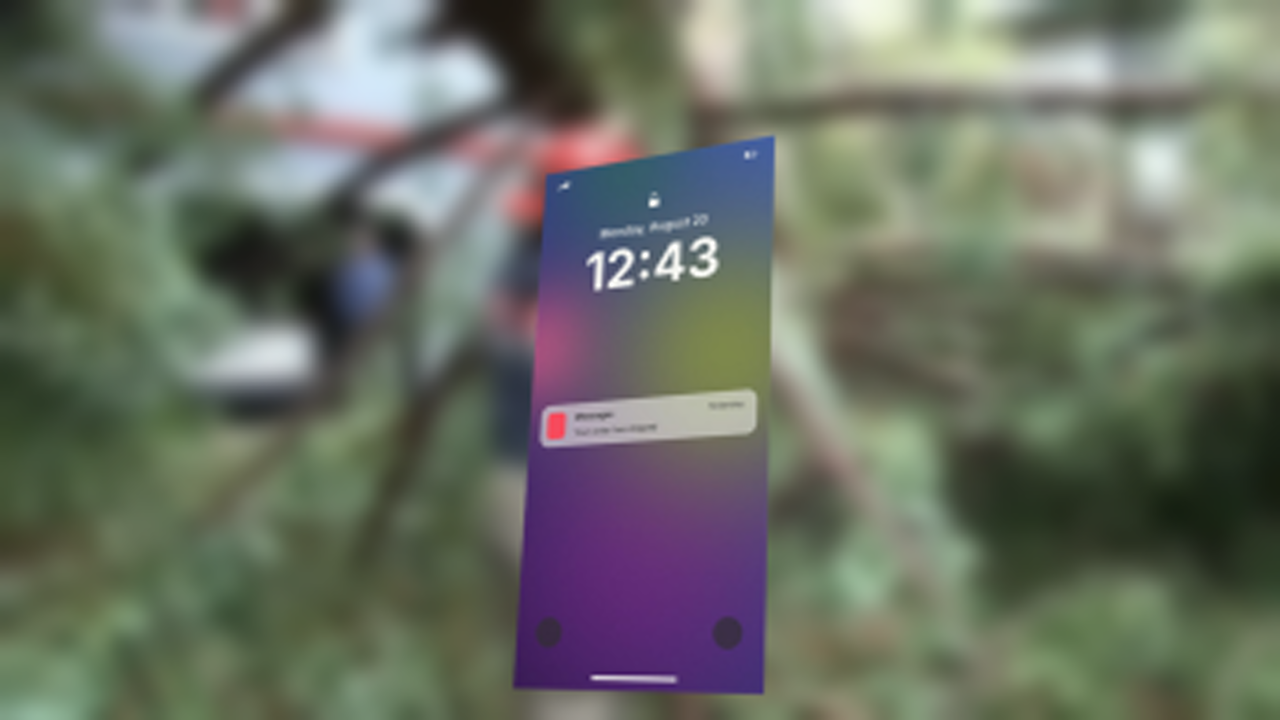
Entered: 12.43
